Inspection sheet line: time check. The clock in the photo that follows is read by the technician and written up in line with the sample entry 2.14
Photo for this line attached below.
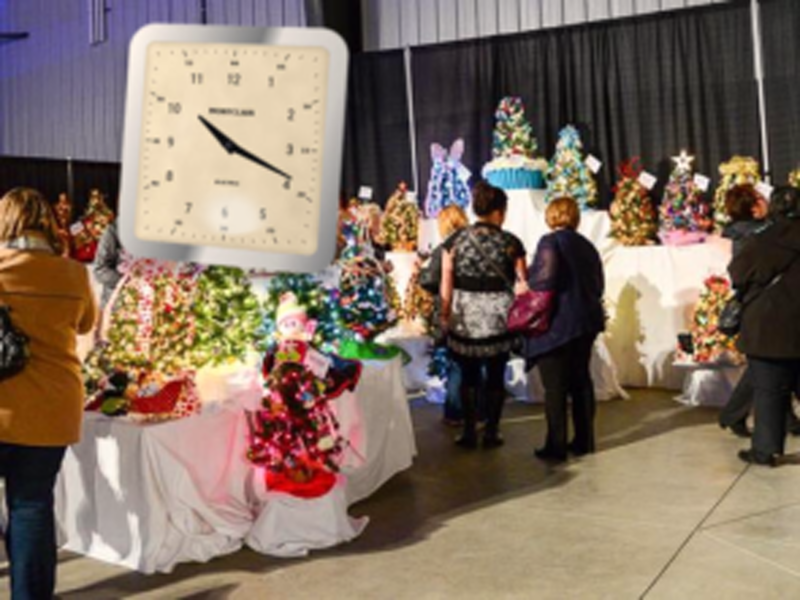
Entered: 10.19
